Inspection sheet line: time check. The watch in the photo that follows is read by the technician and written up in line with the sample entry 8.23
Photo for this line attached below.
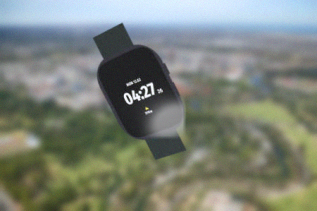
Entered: 4.27
